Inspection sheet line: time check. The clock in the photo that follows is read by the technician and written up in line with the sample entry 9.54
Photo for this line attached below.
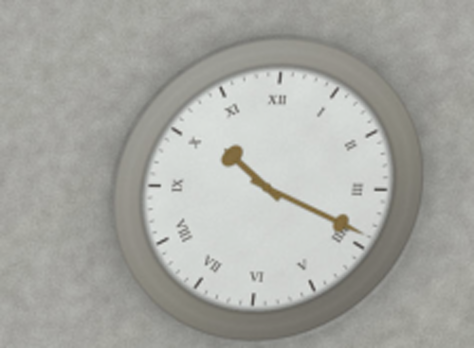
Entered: 10.19
